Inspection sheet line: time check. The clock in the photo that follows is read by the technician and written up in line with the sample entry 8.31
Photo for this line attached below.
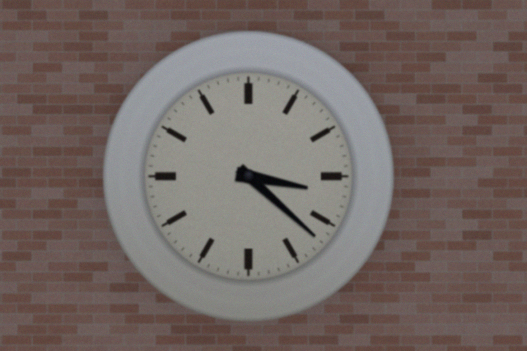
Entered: 3.22
